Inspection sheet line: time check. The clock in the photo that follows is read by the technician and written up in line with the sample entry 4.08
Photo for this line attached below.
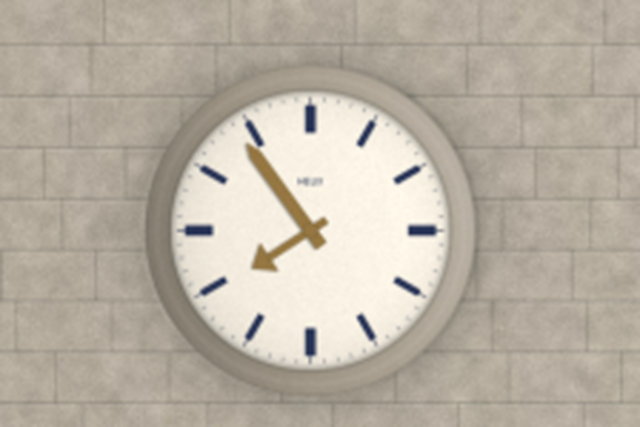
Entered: 7.54
